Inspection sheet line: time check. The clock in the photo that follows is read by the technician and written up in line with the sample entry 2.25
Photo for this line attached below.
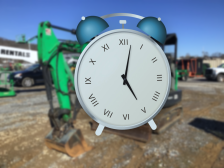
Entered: 5.02
